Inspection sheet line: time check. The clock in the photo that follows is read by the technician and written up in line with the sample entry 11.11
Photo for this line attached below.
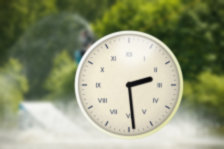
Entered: 2.29
